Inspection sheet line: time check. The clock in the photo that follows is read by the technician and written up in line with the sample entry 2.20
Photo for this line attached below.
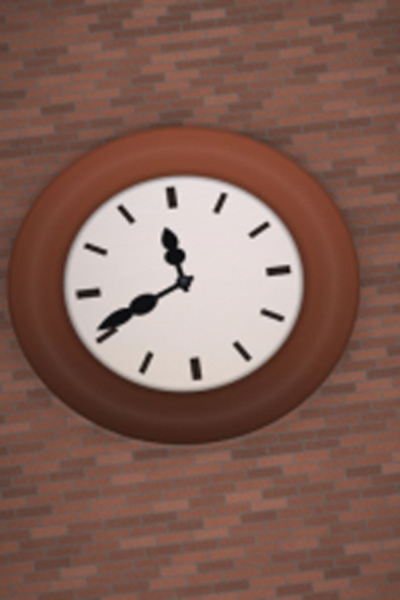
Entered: 11.41
